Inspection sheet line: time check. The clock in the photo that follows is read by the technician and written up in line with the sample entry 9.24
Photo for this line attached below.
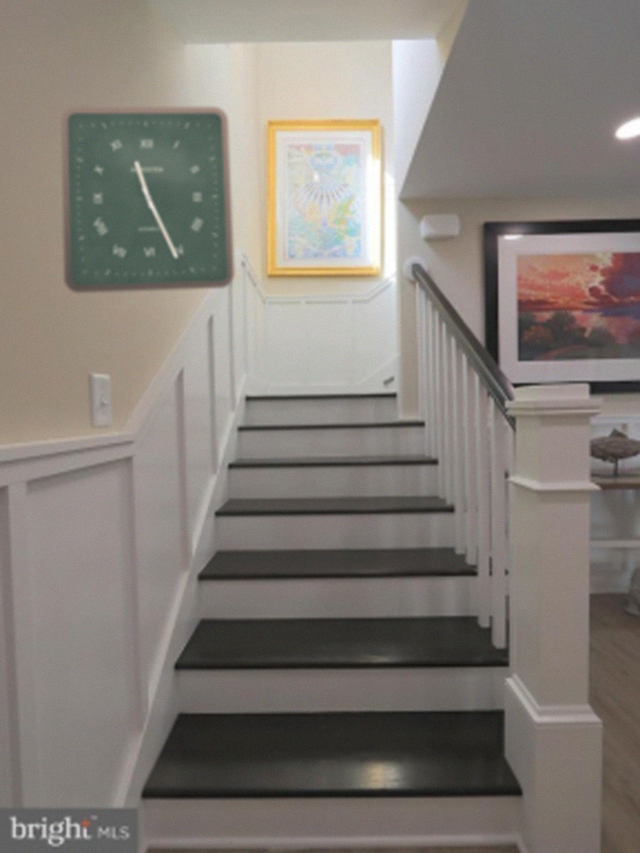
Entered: 11.26
